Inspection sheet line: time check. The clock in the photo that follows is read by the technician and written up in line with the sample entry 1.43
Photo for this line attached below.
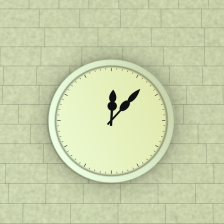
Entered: 12.07
